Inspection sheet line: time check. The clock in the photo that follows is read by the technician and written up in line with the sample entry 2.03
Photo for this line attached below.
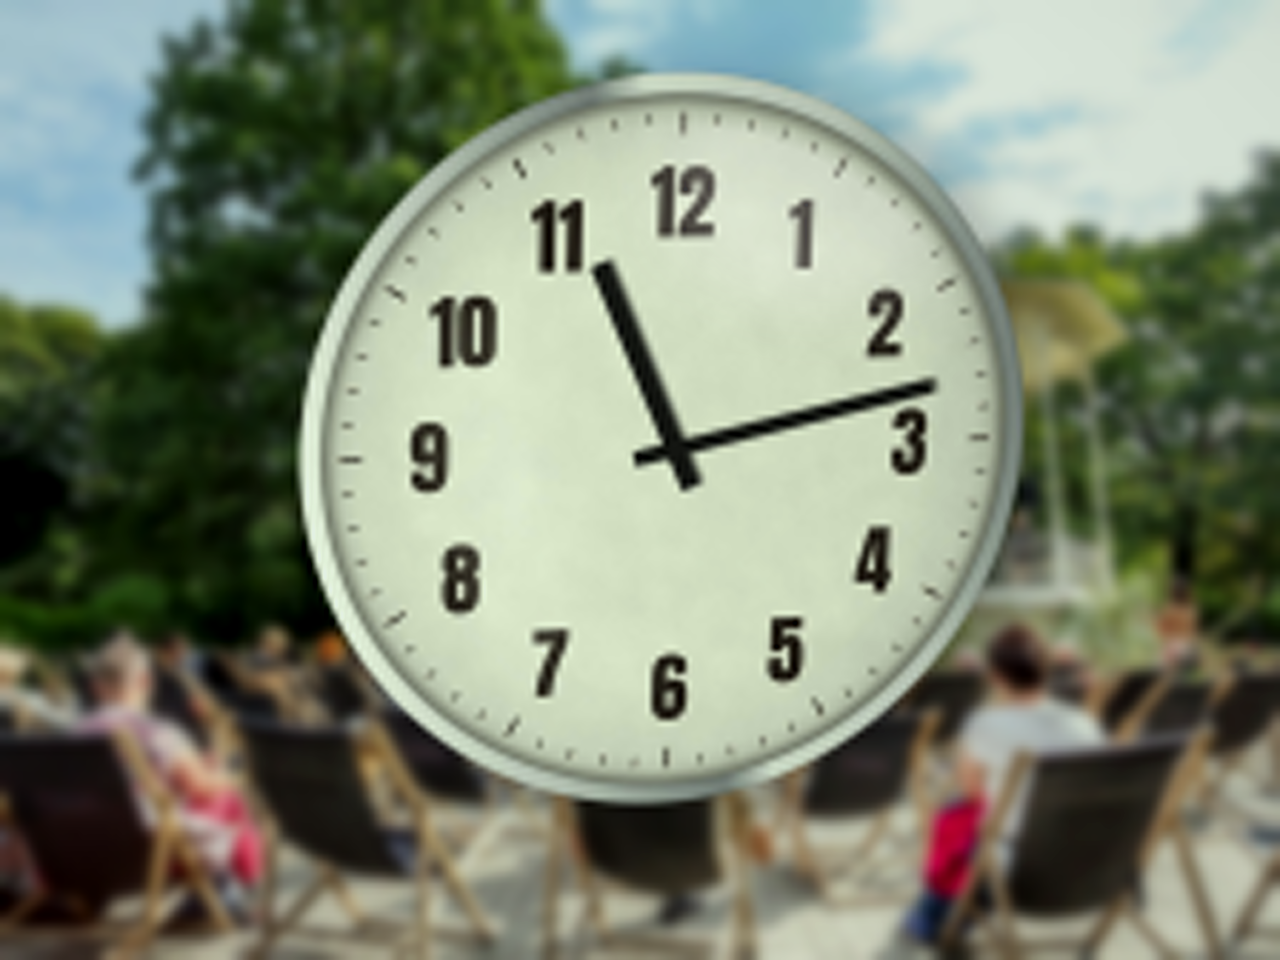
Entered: 11.13
